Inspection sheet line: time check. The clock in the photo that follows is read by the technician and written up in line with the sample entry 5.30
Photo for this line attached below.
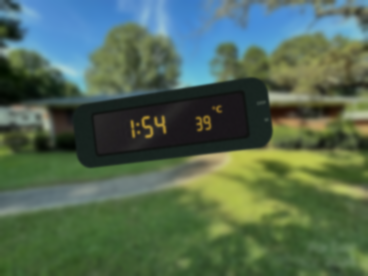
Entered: 1.54
